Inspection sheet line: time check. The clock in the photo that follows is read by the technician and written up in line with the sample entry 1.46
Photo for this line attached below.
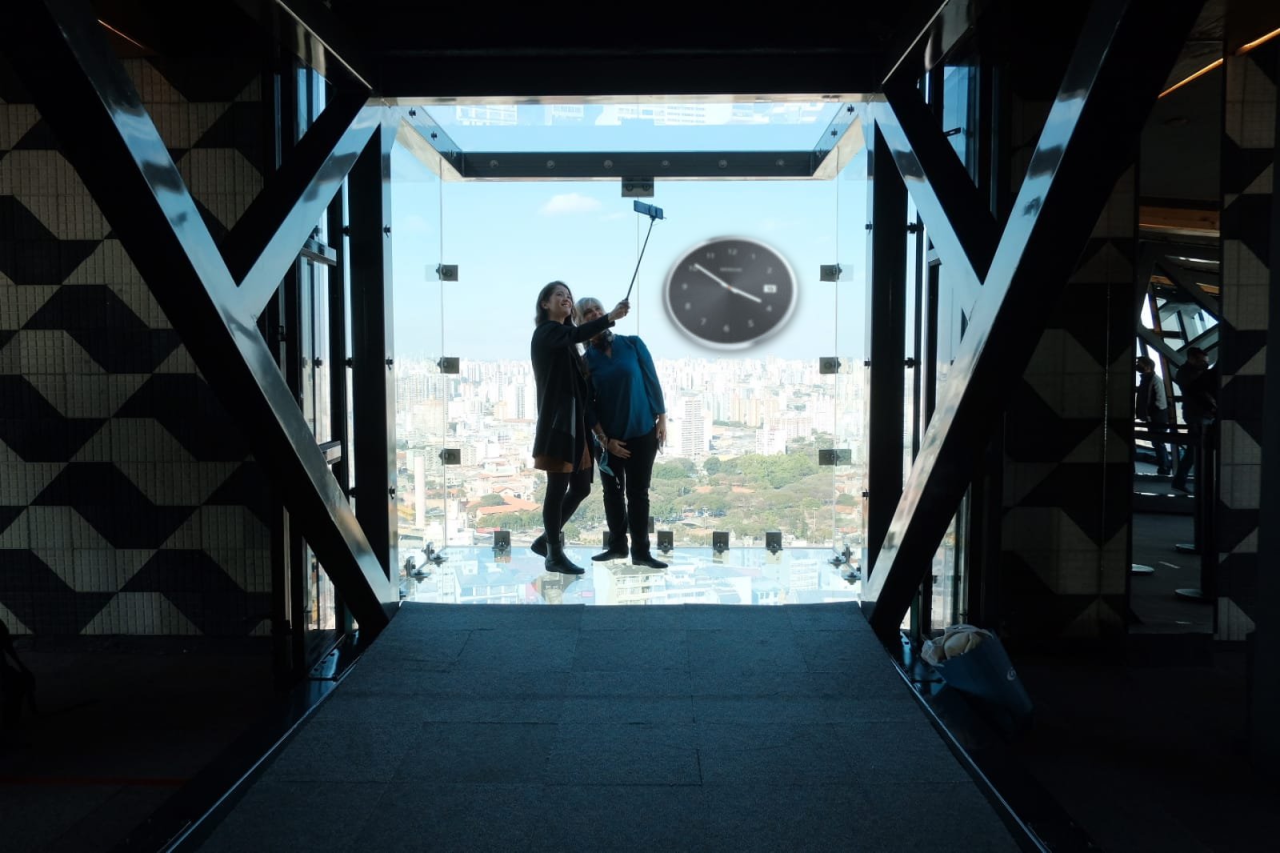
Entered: 3.51
